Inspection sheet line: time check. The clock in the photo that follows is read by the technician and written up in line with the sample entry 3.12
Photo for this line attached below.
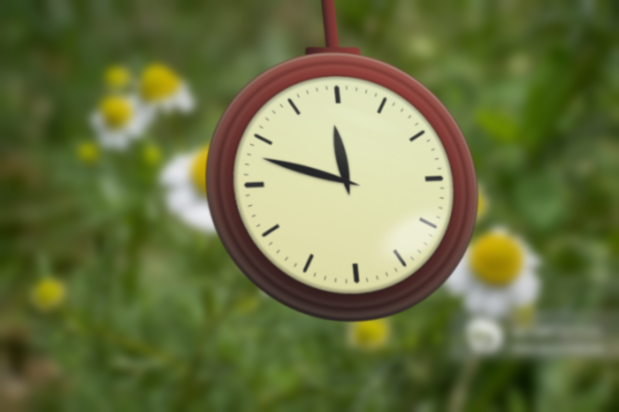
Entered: 11.48
